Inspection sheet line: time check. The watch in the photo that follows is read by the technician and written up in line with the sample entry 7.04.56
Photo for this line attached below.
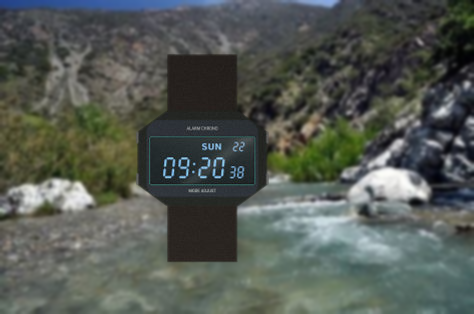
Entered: 9.20.38
